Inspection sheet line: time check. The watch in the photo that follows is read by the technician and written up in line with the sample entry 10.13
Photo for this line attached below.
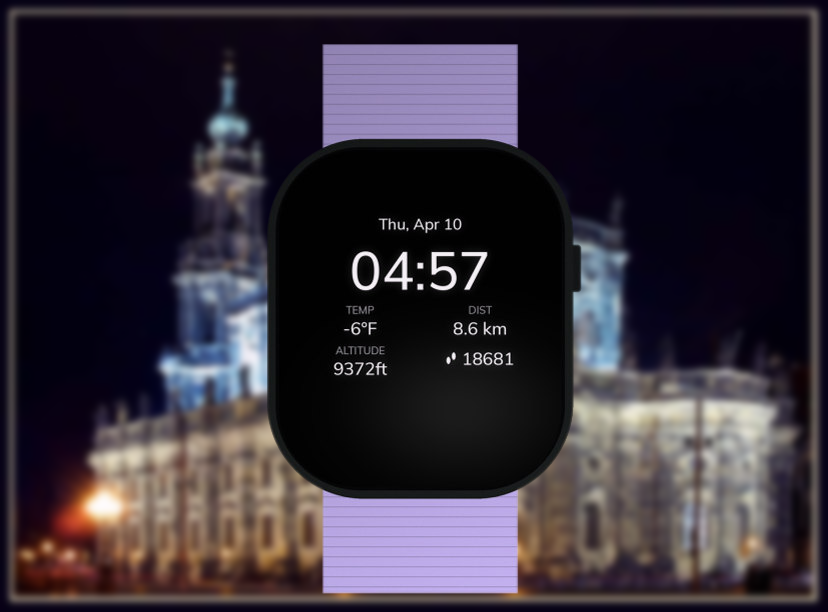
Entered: 4.57
